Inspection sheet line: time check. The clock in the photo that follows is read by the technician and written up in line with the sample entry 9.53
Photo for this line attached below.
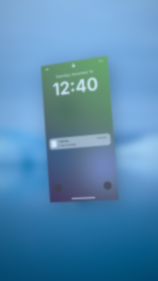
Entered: 12.40
